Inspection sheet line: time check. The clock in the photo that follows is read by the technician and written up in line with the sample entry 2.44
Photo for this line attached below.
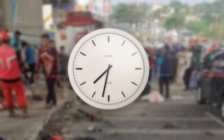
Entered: 7.32
